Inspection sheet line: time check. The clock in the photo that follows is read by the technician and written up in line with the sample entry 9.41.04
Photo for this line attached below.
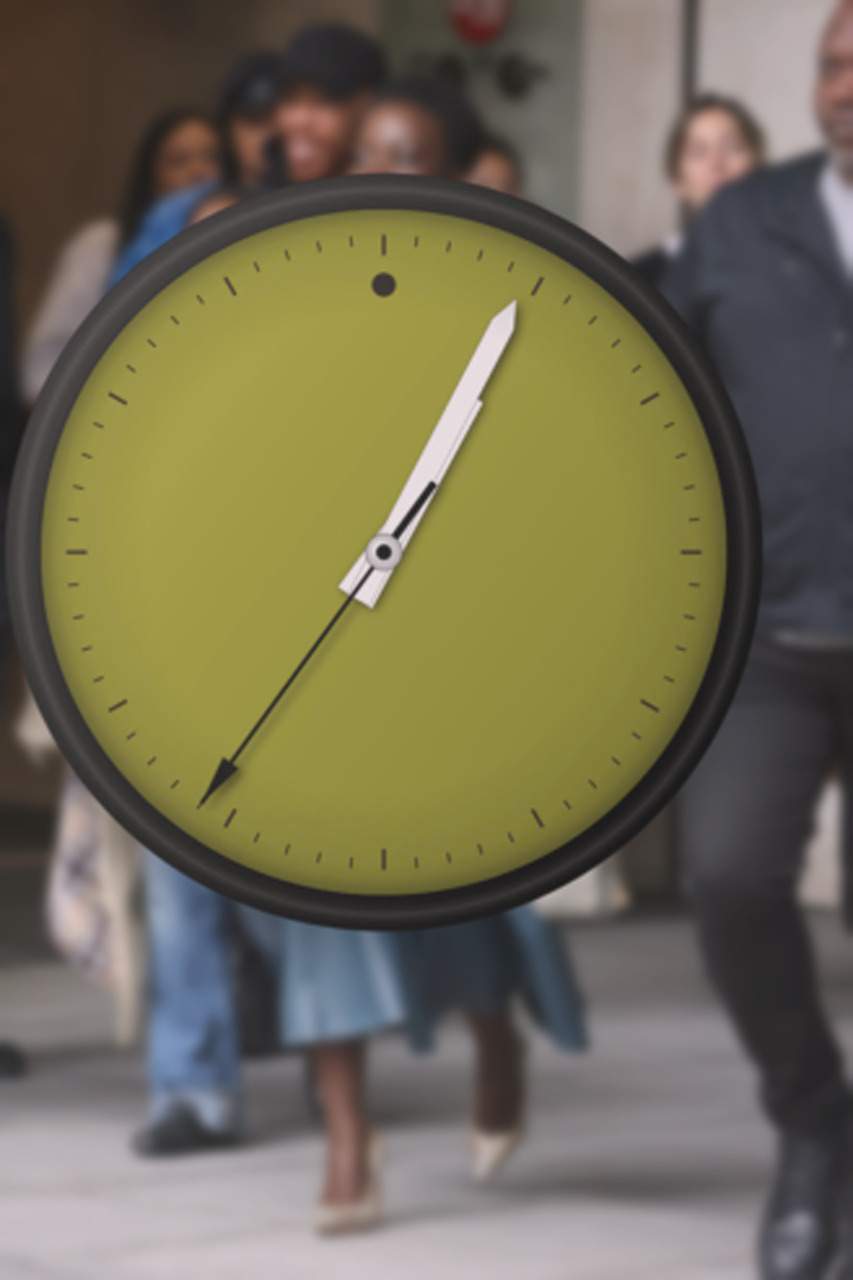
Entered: 1.04.36
